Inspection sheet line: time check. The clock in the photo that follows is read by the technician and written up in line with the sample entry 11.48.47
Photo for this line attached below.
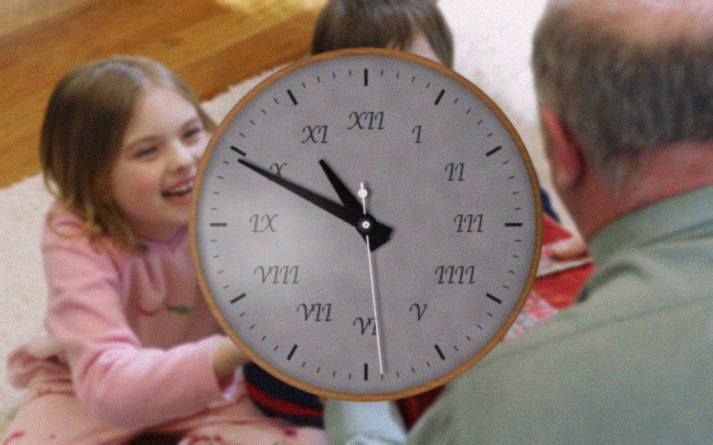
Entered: 10.49.29
